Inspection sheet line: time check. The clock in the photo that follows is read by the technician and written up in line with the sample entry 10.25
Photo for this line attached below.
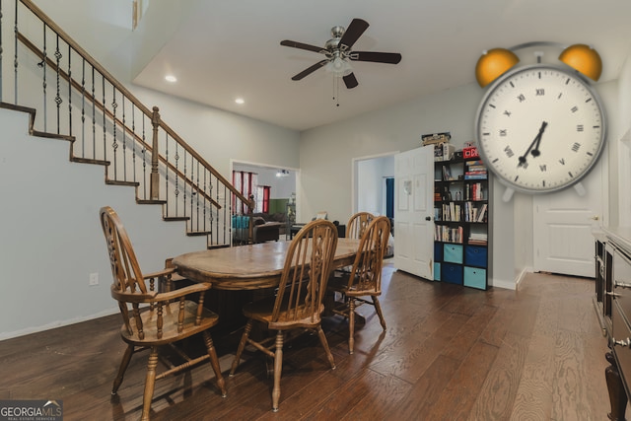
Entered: 6.36
